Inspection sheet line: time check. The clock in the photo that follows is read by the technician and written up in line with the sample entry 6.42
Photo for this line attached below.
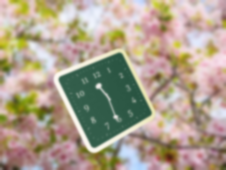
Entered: 11.31
